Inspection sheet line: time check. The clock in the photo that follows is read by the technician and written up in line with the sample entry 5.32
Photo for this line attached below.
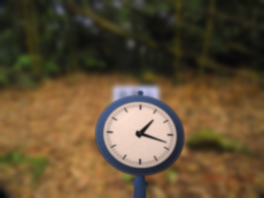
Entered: 1.18
